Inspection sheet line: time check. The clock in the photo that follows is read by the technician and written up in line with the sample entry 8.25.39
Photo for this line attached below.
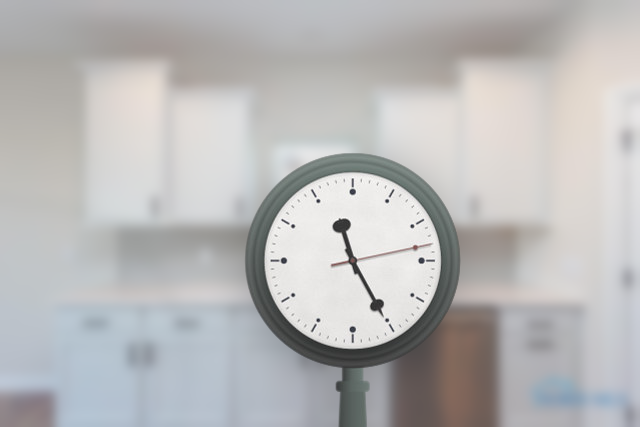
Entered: 11.25.13
